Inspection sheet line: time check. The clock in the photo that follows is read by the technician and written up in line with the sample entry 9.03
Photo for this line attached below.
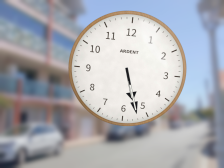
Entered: 5.27
